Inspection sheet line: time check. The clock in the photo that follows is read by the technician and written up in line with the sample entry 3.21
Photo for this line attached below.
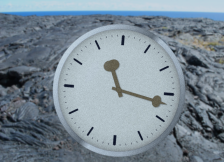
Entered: 11.17
